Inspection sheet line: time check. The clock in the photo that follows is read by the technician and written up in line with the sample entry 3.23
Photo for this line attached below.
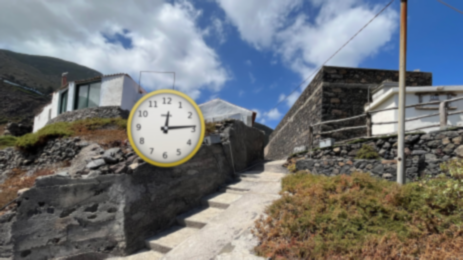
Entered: 12.14
